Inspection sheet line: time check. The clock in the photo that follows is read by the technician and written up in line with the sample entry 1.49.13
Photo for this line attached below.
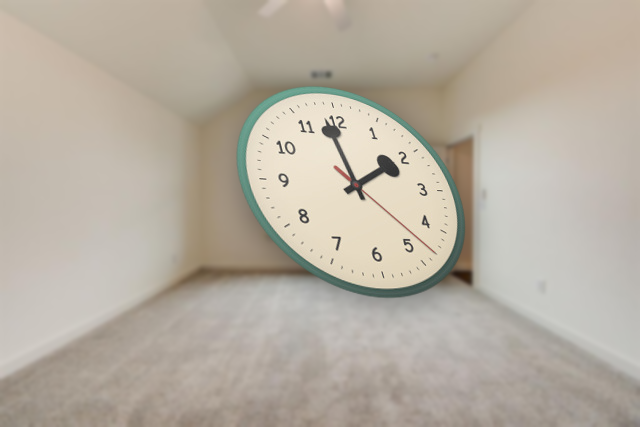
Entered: 1.58.23
